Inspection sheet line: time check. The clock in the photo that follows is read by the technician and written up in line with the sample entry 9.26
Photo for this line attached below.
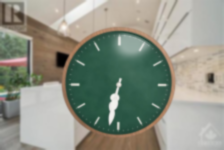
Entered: 6.32
